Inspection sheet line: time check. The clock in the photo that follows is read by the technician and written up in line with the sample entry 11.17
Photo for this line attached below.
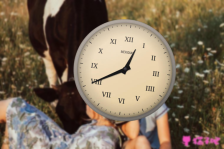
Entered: 12.40
